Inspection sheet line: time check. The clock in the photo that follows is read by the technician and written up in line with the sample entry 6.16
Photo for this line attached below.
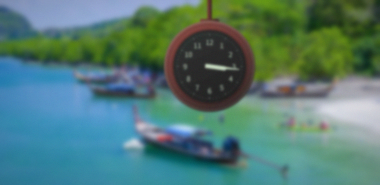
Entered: 3.16
